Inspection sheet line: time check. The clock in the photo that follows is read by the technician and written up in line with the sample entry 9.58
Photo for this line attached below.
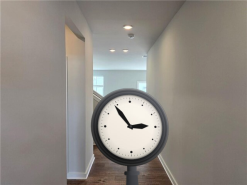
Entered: 2.54
